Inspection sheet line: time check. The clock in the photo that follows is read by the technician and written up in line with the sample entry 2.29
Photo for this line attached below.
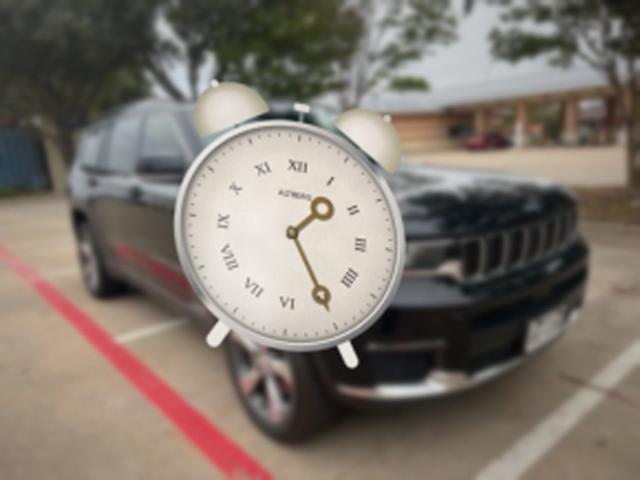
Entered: 1.25
